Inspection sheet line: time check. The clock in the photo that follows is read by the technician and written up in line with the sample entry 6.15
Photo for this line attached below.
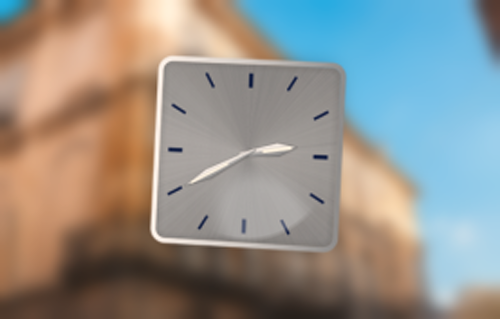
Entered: 2.40
